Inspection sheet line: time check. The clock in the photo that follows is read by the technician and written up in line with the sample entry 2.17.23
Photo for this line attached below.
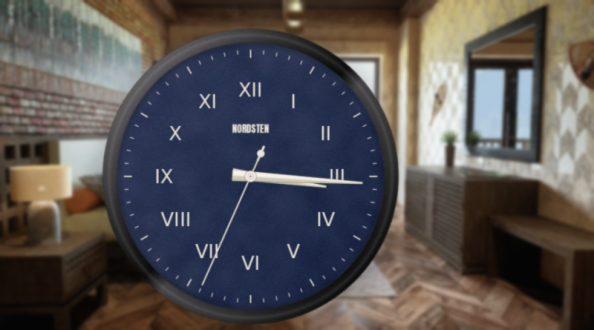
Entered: 3.15.34
